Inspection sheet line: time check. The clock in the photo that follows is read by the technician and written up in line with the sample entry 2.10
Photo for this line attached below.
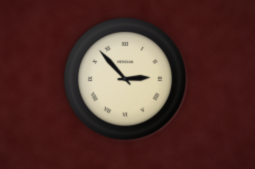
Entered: 2.53
